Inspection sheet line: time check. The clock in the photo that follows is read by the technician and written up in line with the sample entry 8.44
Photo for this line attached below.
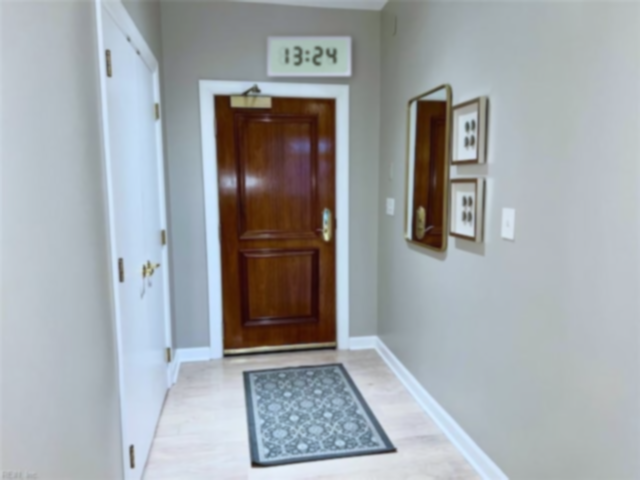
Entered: 13.24
